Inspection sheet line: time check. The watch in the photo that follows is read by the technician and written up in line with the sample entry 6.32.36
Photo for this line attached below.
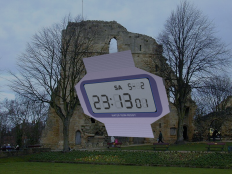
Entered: 23.13.01
